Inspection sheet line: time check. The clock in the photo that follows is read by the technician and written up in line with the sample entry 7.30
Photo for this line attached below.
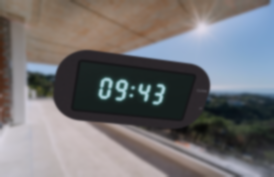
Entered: 9.43
